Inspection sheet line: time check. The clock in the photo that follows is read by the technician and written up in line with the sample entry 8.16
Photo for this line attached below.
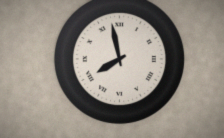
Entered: 7.58
